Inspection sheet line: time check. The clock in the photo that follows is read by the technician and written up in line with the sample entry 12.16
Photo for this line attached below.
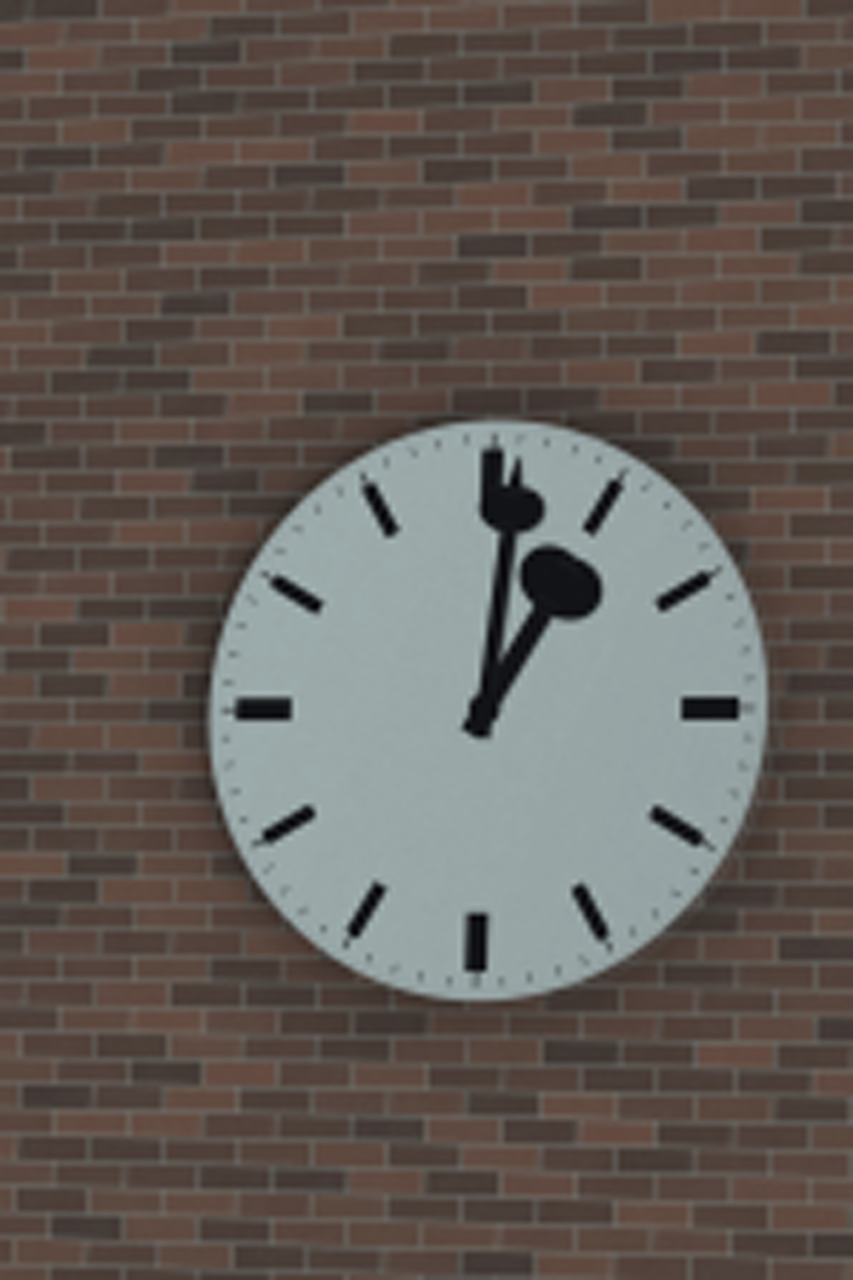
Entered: 1.01
